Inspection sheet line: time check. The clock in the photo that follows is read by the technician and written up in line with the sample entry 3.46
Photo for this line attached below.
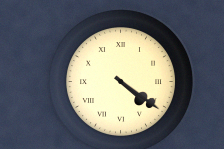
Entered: 4.21
